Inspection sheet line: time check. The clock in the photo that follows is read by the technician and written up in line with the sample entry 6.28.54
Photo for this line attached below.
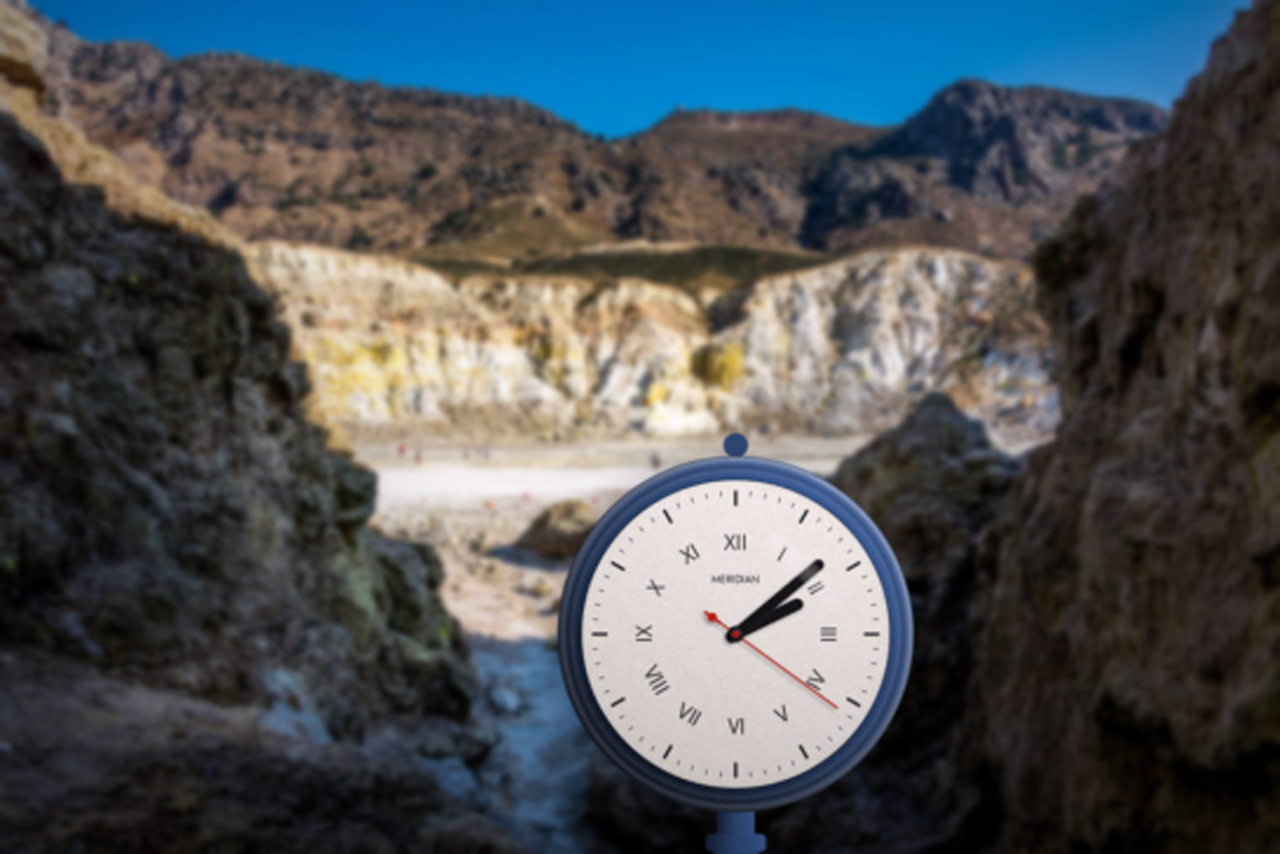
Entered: 2.08.21
